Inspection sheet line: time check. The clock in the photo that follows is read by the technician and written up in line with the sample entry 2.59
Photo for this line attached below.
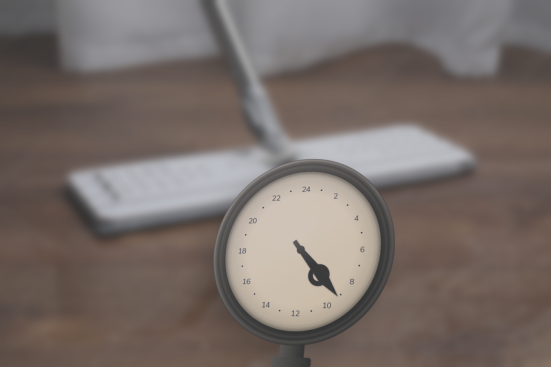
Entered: 9.23
